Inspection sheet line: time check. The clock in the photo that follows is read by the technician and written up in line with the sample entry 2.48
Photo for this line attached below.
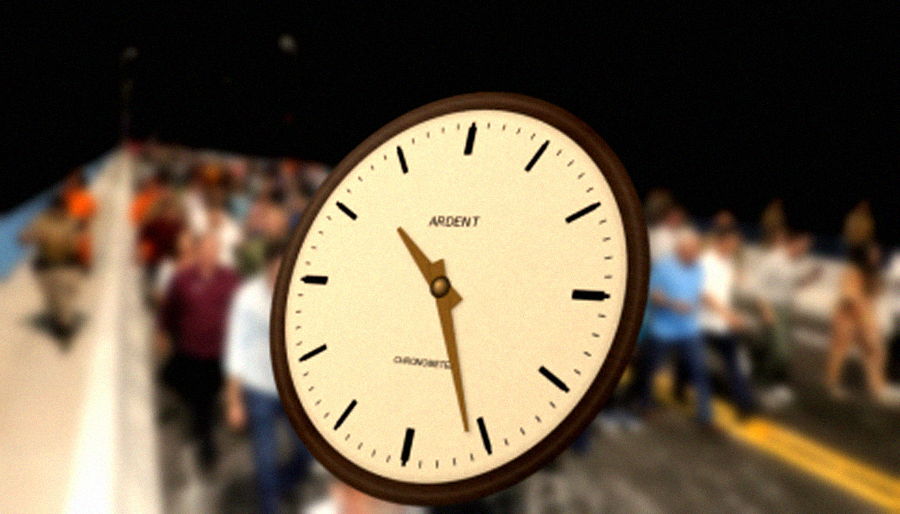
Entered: 10.26
